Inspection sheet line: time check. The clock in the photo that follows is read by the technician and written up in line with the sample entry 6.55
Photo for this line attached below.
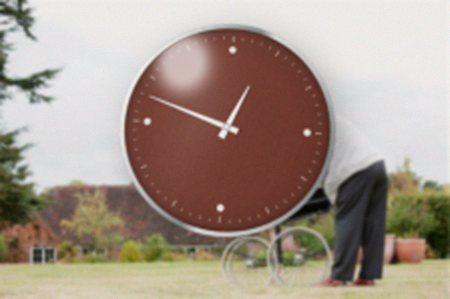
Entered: 12.48
